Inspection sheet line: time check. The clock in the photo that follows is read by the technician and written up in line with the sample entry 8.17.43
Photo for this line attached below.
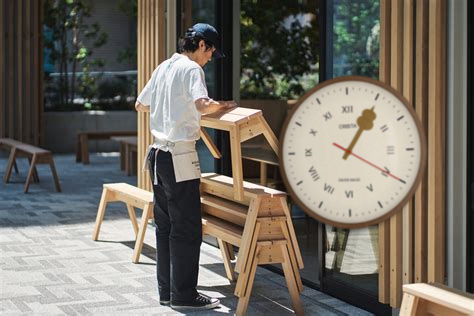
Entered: 1.05.20
